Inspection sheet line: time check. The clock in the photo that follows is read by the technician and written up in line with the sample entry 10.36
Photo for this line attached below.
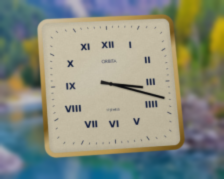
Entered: 3.18
